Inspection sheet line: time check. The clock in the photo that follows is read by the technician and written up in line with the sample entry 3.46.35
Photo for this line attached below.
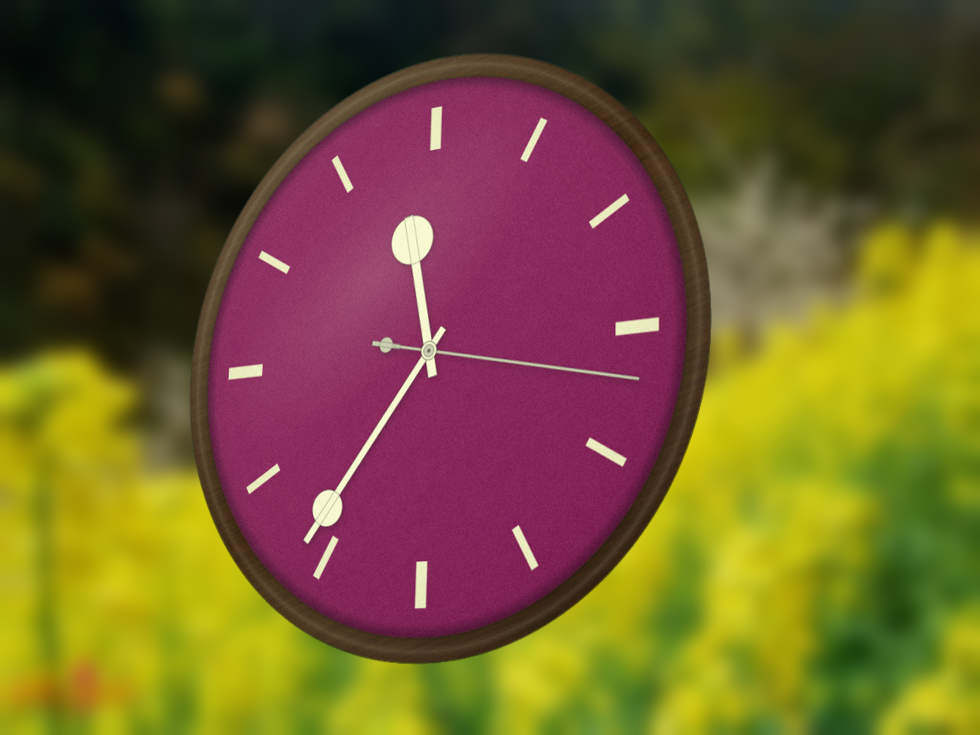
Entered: 11.36.17
